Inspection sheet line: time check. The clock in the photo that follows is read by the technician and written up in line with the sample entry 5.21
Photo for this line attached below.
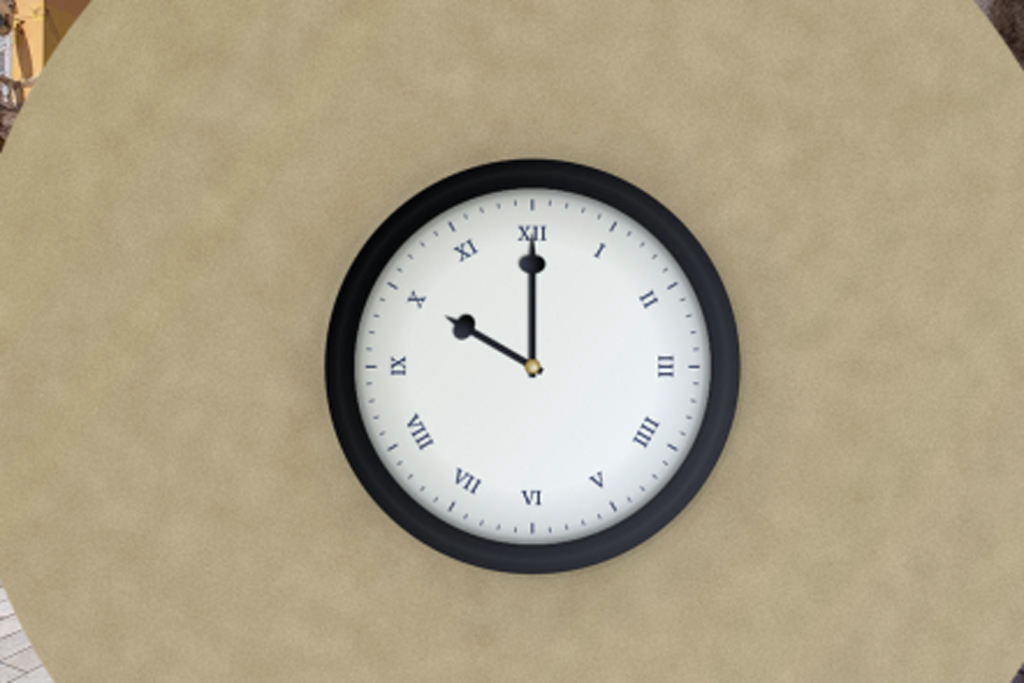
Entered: 10.00
